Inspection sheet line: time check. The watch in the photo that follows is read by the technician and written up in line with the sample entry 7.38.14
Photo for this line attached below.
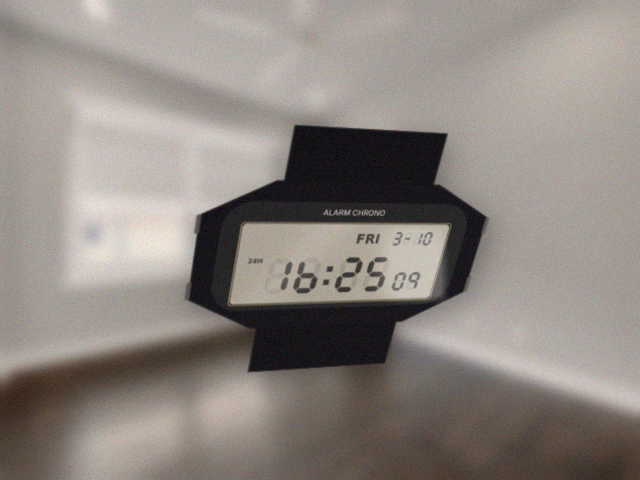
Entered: 16.25.09
